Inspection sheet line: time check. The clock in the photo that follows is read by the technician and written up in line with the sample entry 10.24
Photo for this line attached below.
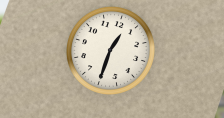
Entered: 12.30
